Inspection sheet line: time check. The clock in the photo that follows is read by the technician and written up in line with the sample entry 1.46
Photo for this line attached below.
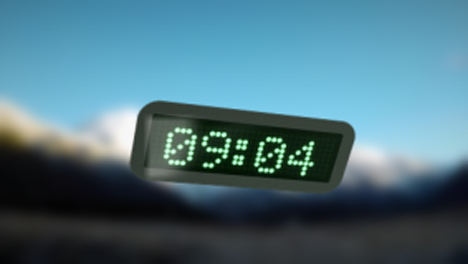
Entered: 9.04
